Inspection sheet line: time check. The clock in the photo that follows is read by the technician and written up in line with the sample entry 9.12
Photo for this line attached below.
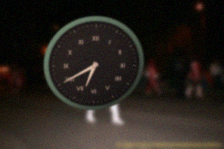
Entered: 6.40
